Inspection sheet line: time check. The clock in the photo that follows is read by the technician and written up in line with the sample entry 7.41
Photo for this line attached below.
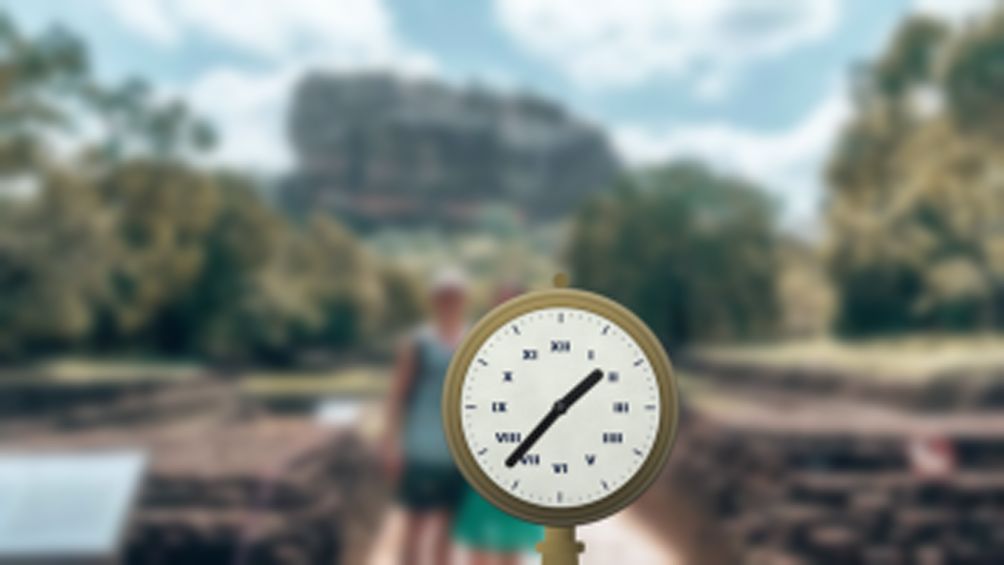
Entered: 1.37
